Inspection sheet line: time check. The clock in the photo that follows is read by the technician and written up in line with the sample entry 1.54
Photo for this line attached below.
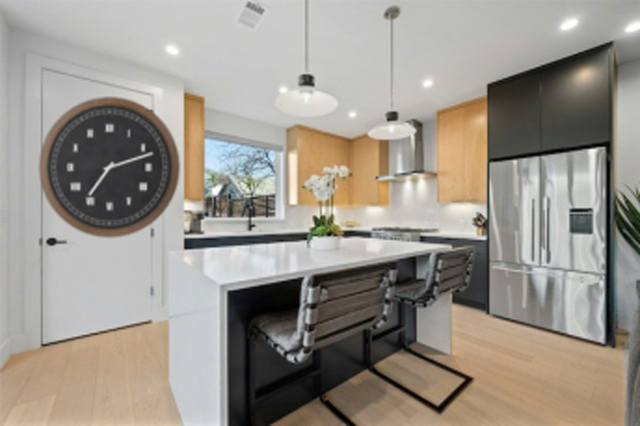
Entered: 7.12
